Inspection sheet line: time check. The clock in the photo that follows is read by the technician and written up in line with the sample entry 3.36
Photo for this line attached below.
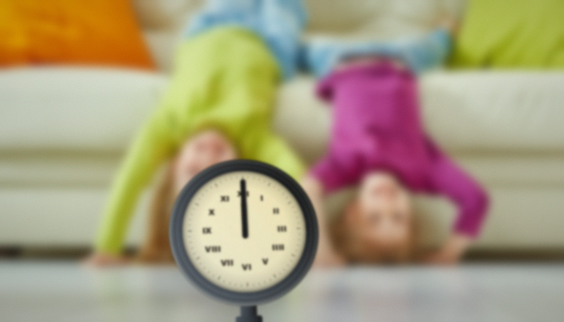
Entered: 12.00
